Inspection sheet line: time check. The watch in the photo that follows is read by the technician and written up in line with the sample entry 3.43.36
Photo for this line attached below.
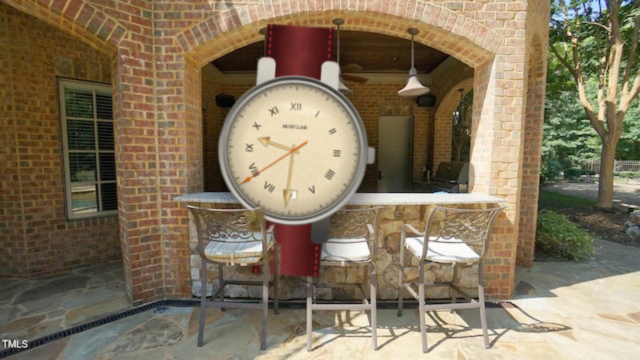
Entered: 9.30.39
